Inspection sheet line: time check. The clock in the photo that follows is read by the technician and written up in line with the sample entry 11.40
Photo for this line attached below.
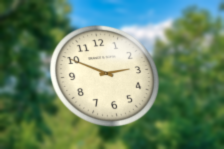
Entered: 2.50
